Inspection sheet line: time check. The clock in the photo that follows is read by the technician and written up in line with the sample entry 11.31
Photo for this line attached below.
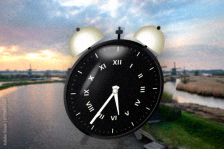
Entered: 5.36
